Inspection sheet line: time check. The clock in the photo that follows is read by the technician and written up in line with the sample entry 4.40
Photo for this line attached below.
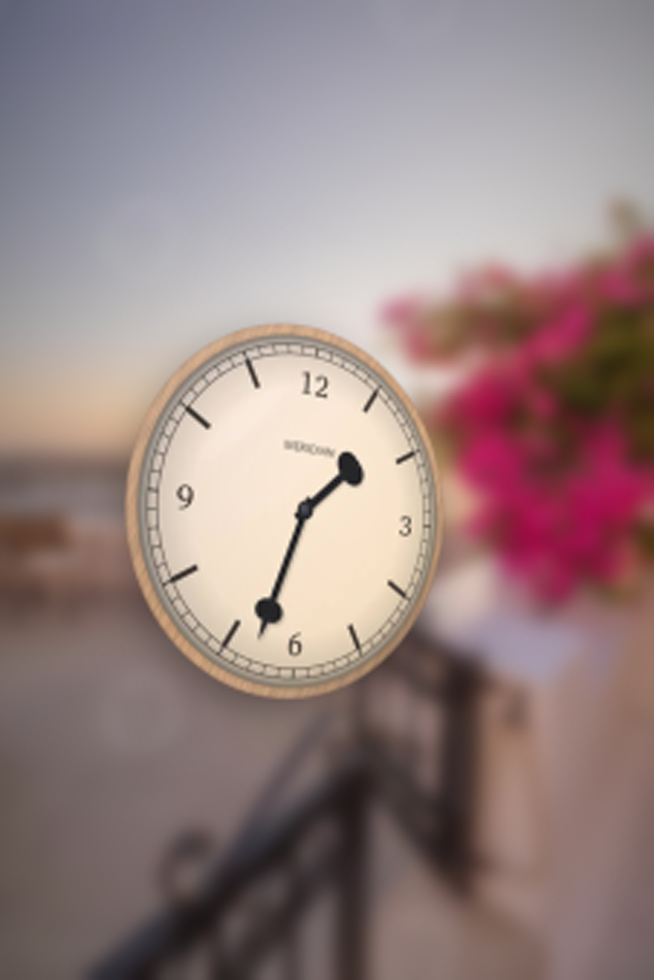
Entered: 1.33
